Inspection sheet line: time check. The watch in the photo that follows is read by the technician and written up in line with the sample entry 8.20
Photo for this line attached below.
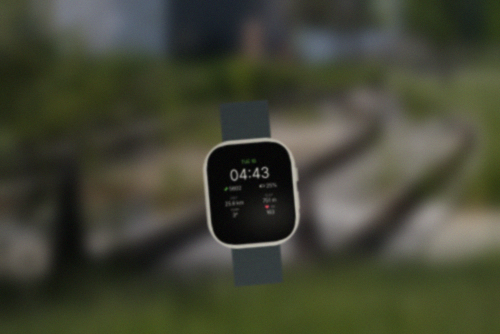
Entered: 4.43
